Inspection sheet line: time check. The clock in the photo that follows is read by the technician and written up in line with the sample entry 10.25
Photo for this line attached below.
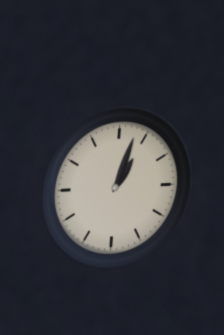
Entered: 1.03
